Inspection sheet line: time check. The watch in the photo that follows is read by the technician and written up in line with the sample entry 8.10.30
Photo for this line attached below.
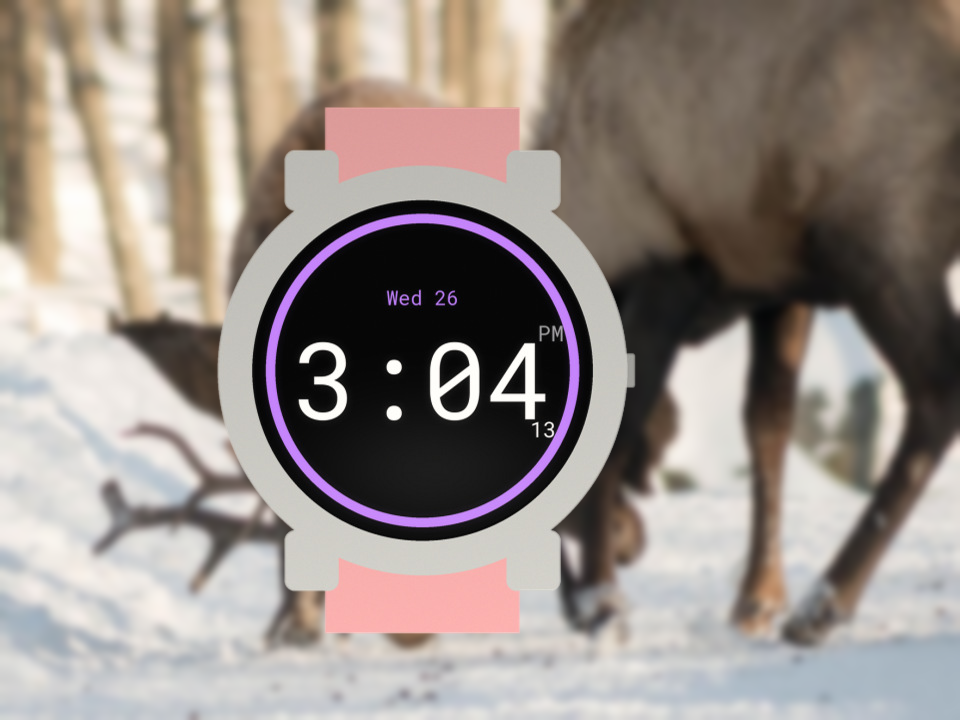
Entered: 3.04.13
